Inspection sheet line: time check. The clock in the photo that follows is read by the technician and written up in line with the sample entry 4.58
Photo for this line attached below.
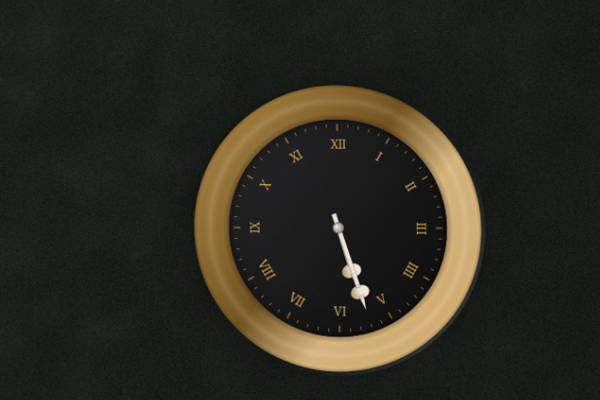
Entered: 5.27
